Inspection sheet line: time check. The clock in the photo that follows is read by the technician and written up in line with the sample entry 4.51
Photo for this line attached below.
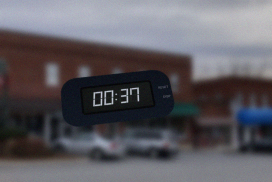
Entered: 0.37
